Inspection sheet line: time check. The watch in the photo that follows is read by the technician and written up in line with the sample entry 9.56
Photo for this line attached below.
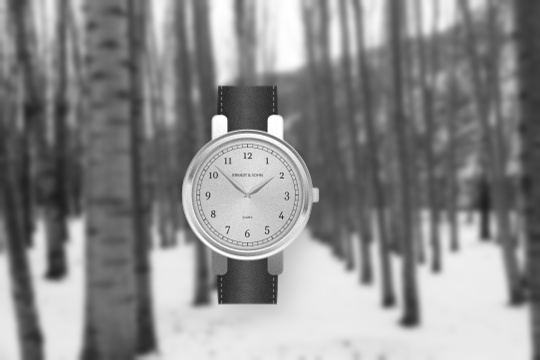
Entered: 1.52
